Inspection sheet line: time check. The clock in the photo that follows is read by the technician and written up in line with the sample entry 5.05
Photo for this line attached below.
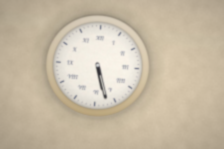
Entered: 5.27
